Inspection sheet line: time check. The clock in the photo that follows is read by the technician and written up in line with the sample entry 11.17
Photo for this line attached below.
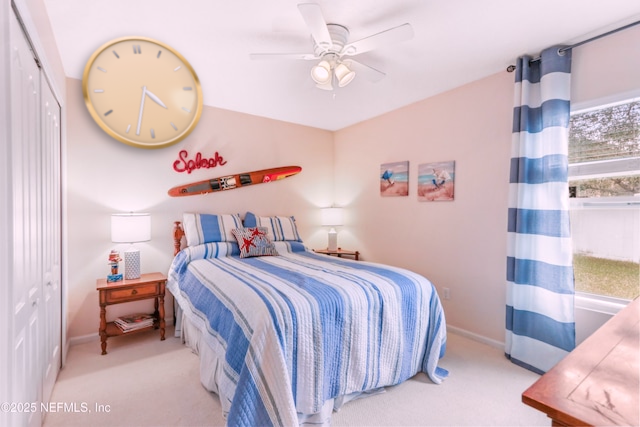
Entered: 4.33
